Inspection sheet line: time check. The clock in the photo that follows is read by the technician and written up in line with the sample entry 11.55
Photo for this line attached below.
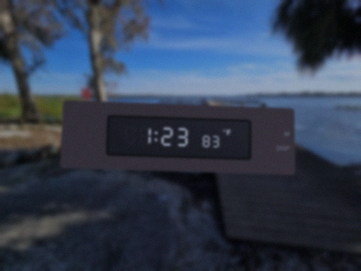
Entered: 1.23
